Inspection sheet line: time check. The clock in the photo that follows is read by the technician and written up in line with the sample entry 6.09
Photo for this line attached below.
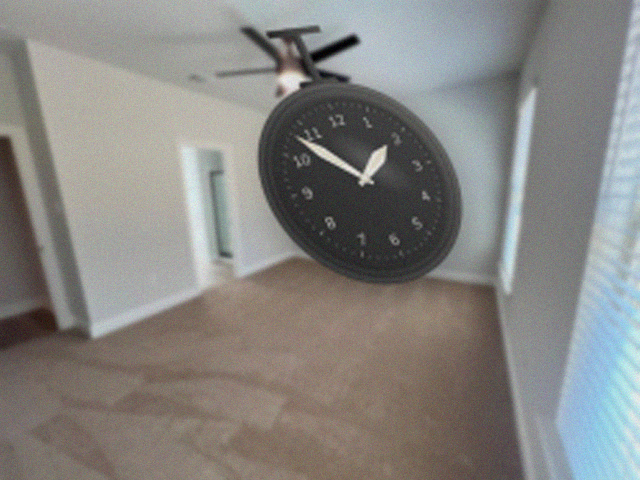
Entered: 1.53
